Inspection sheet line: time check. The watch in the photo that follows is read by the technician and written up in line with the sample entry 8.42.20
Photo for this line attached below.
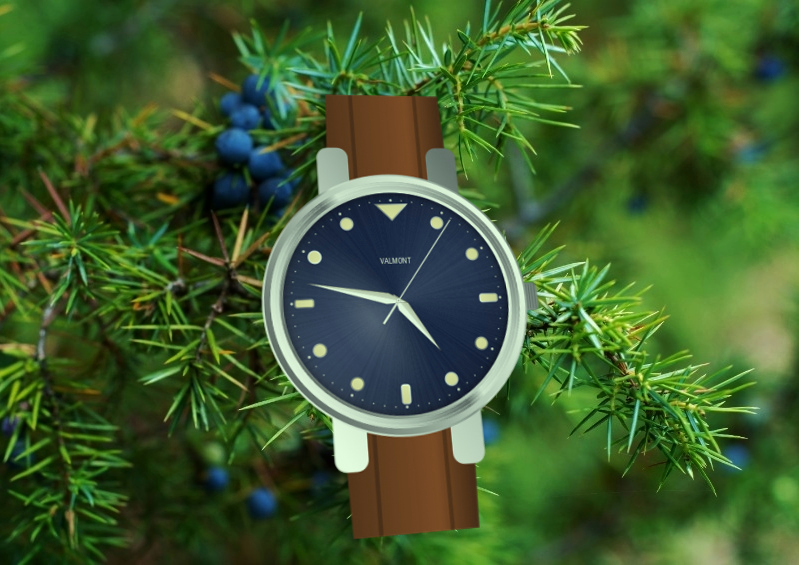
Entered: 4.47.06
